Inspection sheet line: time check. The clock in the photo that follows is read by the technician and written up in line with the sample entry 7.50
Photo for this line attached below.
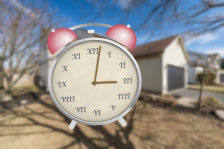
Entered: 3.02
